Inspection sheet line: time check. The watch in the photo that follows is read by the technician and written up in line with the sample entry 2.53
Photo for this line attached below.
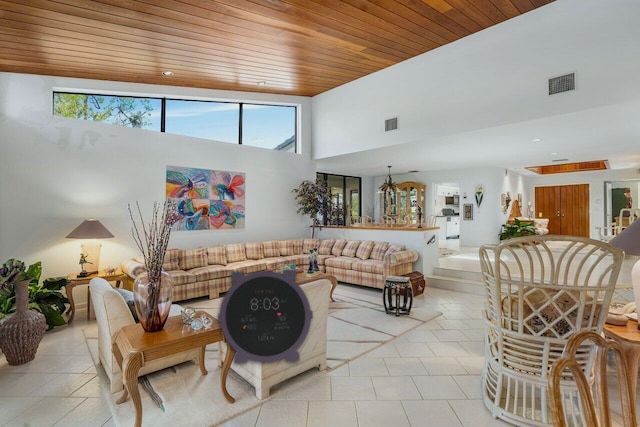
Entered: 8.03
